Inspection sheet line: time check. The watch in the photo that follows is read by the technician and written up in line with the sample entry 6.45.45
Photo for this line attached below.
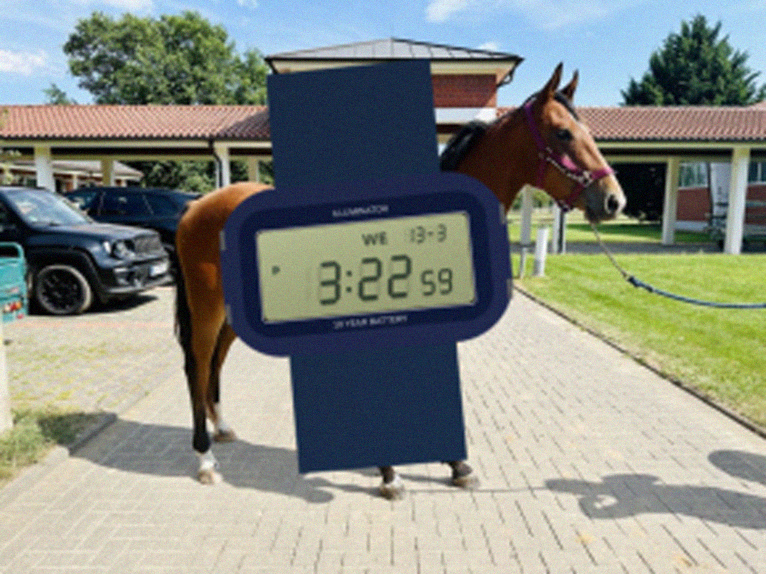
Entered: 3.22.59
